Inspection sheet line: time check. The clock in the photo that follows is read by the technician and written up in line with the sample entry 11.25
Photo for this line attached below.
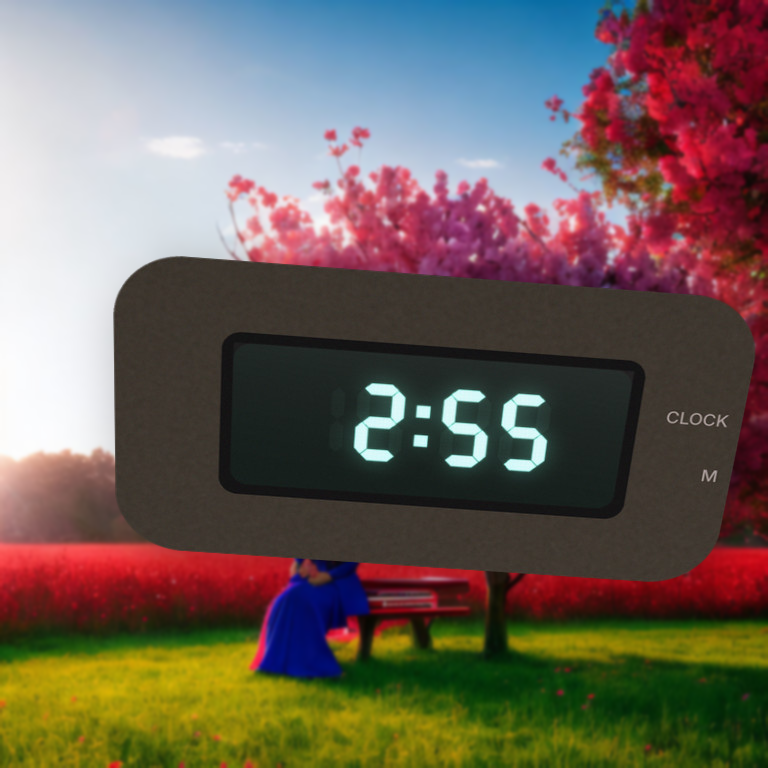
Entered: 2.55
